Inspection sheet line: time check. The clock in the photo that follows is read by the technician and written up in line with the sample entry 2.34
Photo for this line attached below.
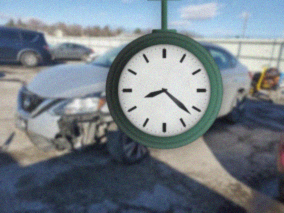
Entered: 8.22
